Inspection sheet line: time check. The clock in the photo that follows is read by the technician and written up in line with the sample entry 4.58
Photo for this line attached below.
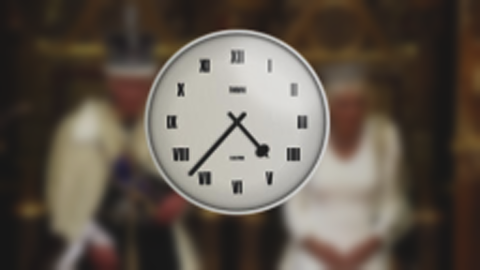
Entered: 4.37
